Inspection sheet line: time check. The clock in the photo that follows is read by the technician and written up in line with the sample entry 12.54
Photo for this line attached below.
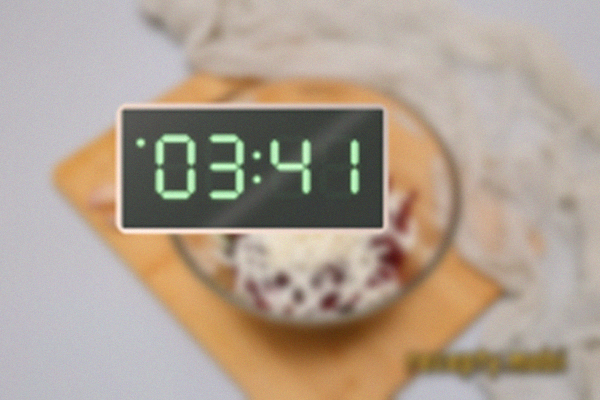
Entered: 3.41
